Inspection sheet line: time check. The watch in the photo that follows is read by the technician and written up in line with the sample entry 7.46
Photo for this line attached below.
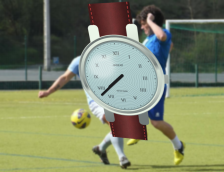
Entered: 7.38
